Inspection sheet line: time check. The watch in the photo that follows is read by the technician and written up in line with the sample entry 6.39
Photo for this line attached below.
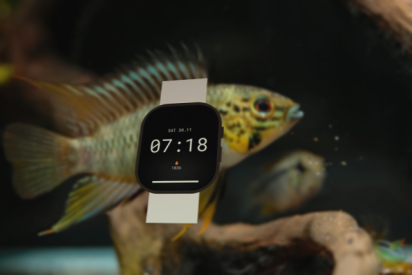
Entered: 7.18
